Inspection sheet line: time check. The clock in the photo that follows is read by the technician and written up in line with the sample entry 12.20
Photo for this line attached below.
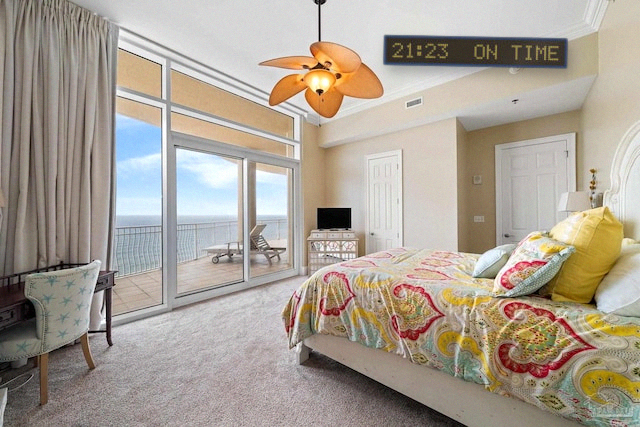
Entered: 21.23
